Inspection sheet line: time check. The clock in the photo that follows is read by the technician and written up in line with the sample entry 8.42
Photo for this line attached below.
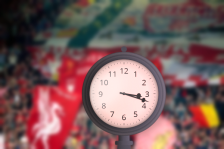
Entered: 3.18
